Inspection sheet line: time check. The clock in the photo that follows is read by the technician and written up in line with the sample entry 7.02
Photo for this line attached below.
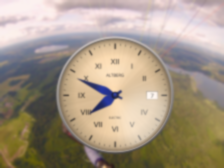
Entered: 7.49
